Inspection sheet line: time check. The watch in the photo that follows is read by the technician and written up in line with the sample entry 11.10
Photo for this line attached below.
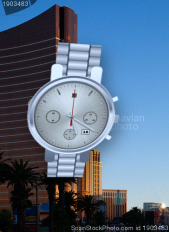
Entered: 5.20
